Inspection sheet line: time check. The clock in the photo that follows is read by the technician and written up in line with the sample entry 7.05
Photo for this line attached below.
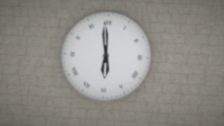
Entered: 5.59
